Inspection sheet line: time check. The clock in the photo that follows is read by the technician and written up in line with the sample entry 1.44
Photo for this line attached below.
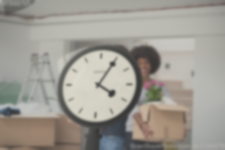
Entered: 4.05
